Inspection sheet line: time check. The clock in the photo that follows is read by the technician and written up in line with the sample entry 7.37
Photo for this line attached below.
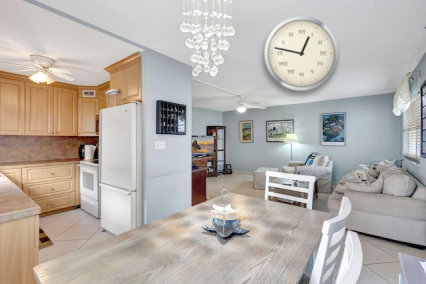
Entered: 12.47
